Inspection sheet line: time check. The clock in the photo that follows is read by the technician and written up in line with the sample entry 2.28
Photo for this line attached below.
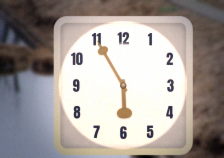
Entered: 5.55
